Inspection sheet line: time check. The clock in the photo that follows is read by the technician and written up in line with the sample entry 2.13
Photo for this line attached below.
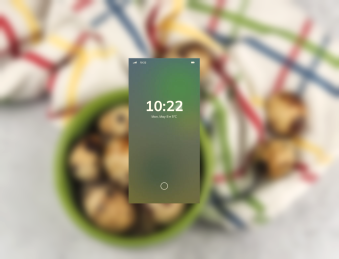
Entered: 10.22
